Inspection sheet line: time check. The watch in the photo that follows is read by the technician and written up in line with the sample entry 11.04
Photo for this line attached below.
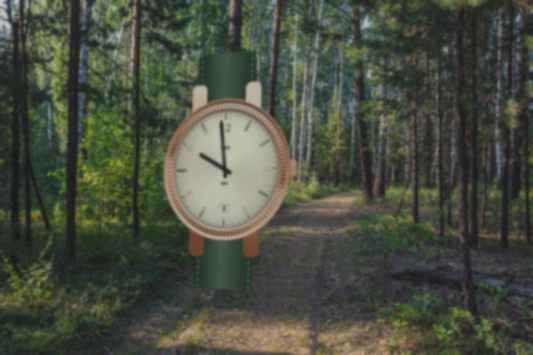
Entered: 9.59
